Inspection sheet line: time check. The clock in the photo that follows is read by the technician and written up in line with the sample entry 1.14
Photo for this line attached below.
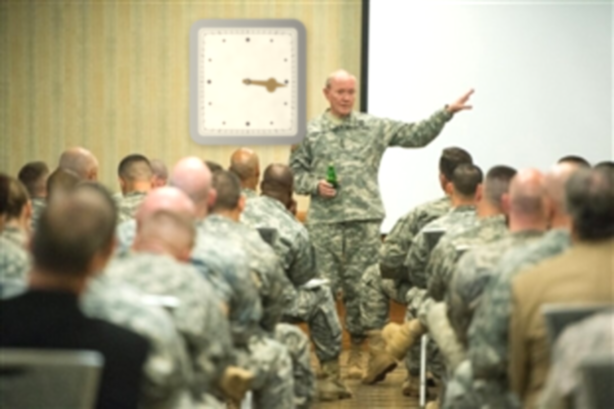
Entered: 3.16
